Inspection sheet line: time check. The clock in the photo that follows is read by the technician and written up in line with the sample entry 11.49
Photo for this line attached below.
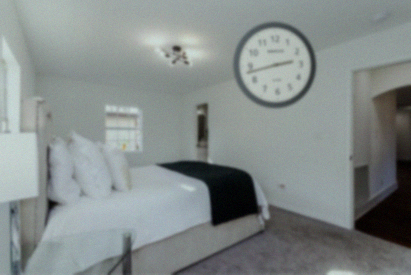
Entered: 2.43
